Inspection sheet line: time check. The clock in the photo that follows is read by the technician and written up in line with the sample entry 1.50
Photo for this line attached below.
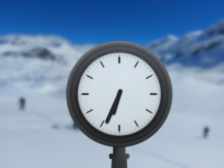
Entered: 6.34
